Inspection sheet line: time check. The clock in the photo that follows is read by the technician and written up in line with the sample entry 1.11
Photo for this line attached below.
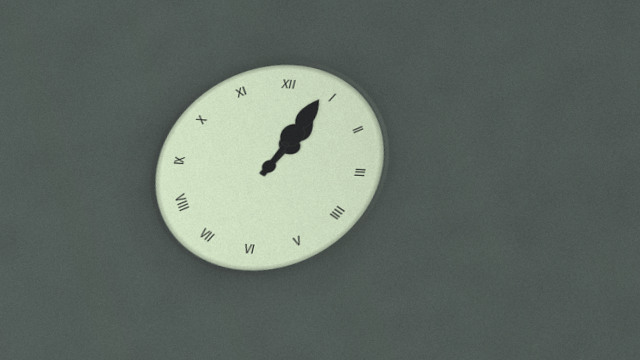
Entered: 1.04
